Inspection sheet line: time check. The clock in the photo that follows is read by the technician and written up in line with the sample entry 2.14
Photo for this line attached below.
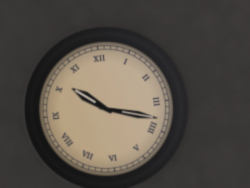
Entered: 10.18
